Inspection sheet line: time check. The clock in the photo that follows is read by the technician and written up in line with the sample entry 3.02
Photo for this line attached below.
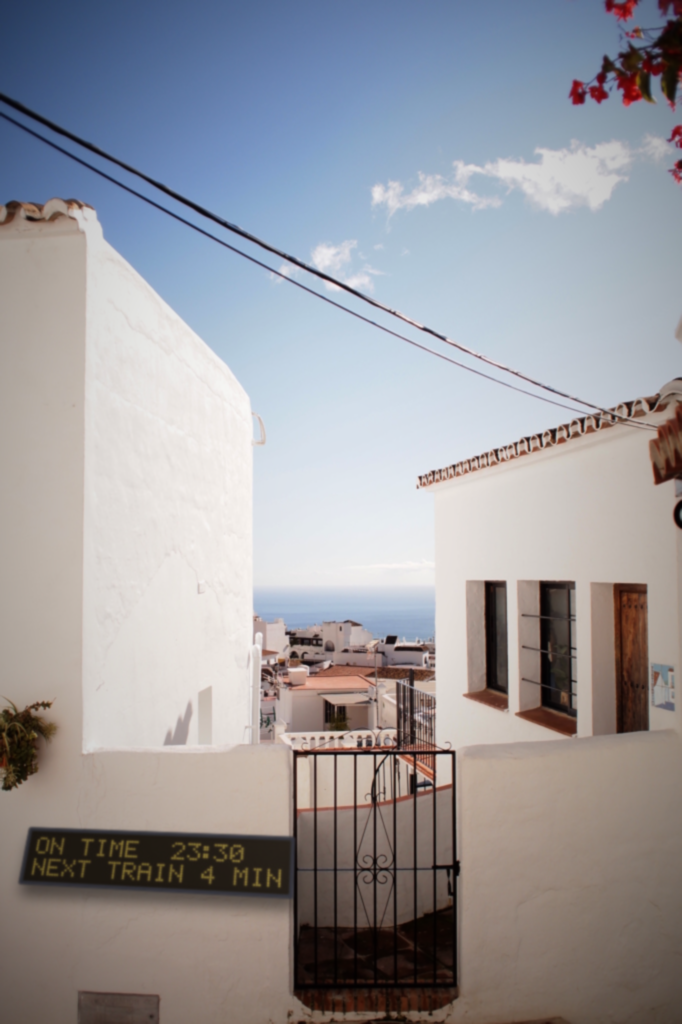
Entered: 23.30
